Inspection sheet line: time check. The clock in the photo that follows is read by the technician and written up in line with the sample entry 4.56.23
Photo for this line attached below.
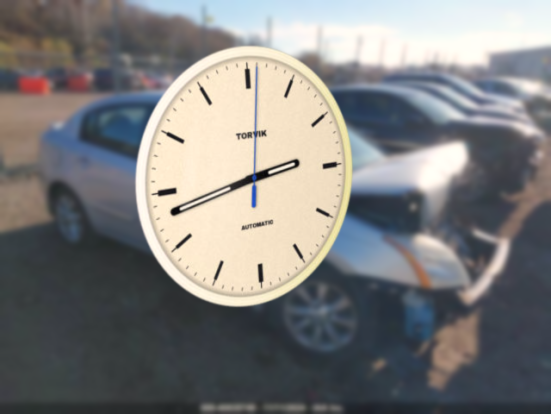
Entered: 2.43.01
